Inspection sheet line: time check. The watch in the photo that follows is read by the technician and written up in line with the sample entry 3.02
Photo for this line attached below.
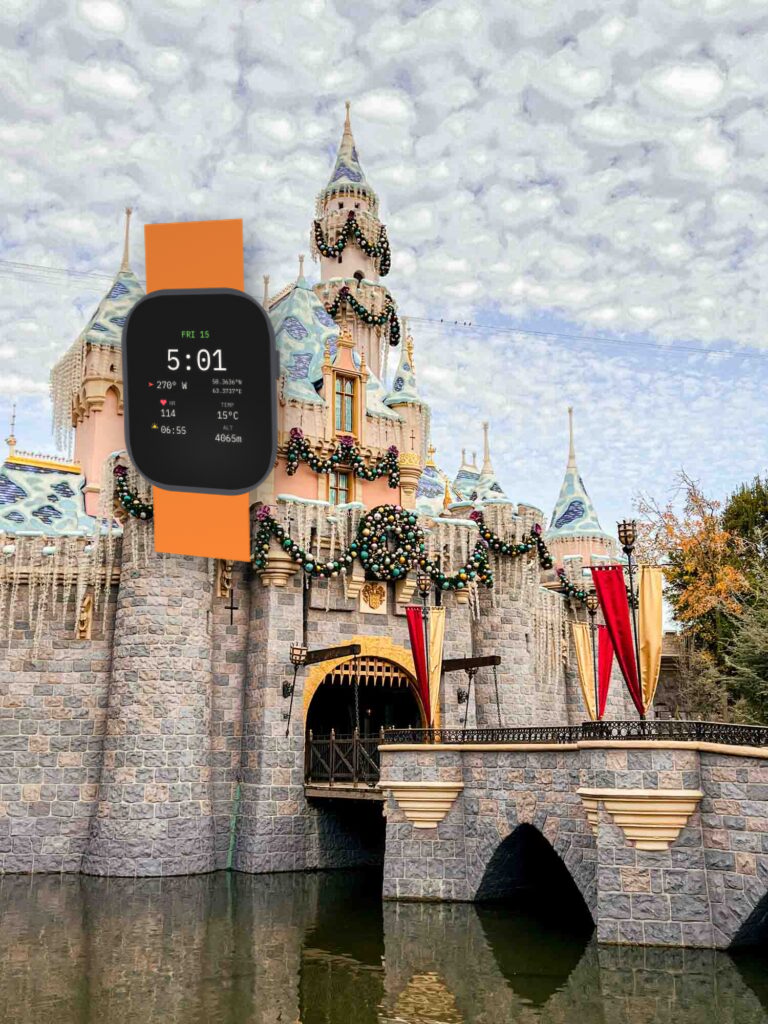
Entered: 5.01
